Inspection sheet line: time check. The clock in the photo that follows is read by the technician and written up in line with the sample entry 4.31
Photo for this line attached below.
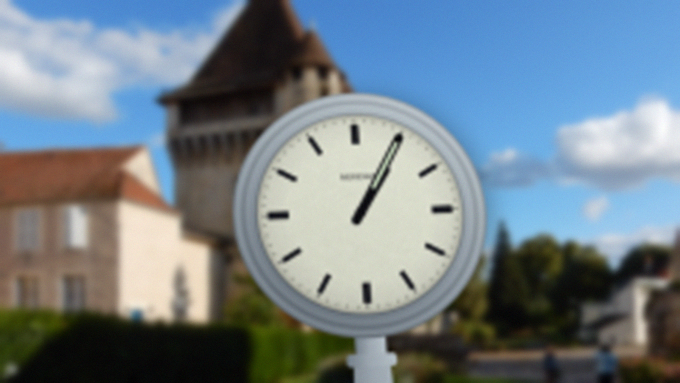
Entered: 1.05
